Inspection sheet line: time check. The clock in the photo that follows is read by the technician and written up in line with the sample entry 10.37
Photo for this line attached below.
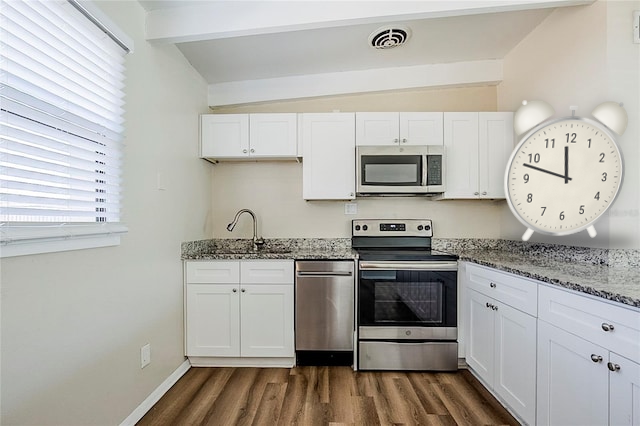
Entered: 11.48
